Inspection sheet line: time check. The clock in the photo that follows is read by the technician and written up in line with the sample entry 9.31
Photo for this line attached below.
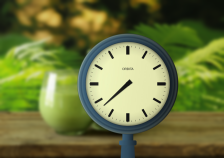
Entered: 7.38
